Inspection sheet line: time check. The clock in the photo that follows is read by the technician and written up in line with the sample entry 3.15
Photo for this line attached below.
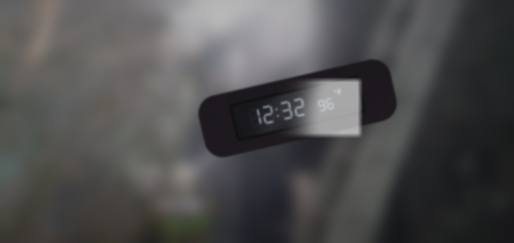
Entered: 12.32
